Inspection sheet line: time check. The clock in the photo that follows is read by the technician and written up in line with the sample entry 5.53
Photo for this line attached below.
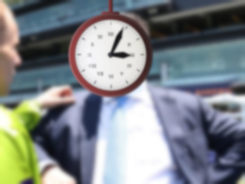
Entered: 3.04
